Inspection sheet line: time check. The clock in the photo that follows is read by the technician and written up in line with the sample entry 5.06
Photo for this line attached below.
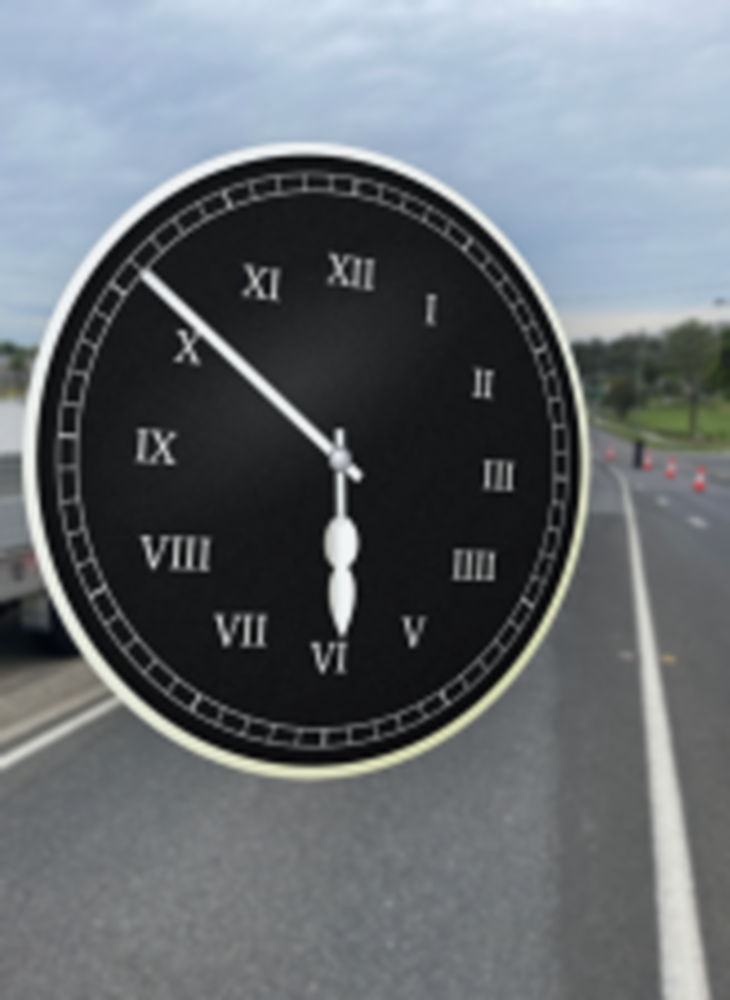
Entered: 5.51
